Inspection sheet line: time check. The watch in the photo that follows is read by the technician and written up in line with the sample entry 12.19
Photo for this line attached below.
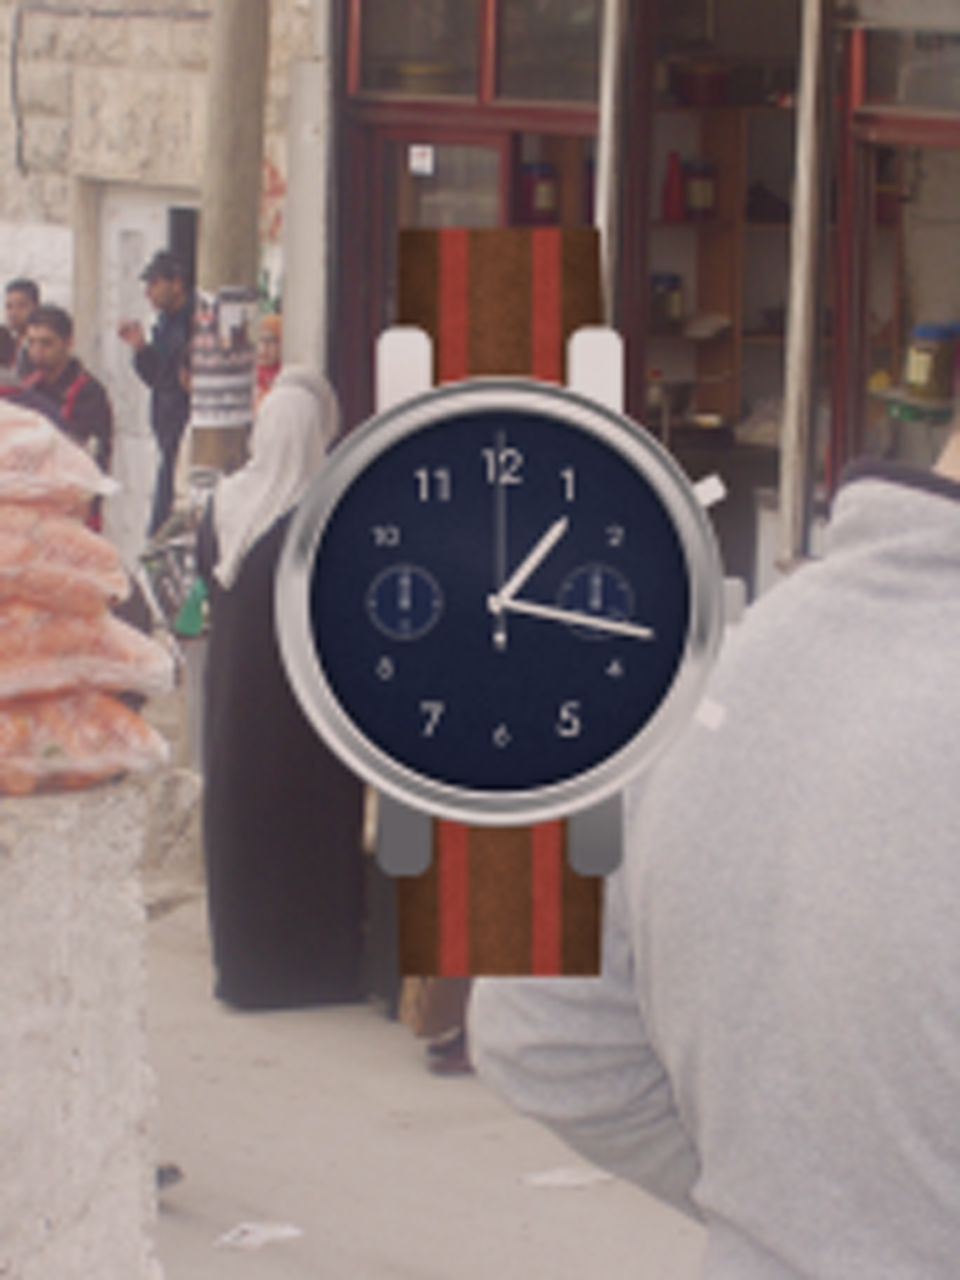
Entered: 1.17
